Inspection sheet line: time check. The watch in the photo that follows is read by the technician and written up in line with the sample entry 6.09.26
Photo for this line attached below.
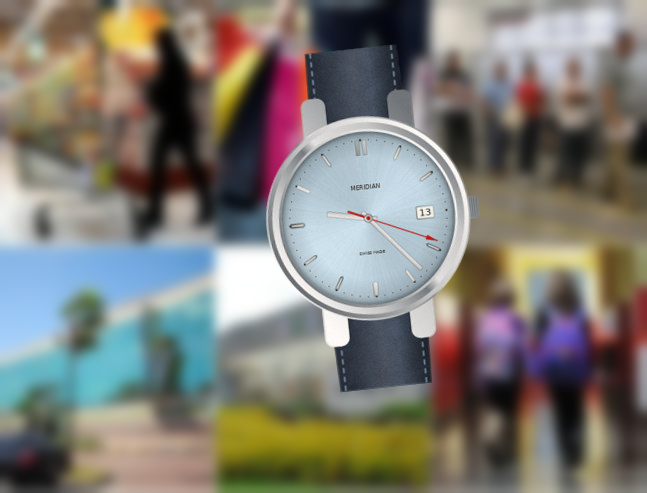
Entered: 9.23.19
